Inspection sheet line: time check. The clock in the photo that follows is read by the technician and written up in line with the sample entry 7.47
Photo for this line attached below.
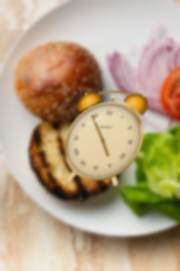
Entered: 4.54
